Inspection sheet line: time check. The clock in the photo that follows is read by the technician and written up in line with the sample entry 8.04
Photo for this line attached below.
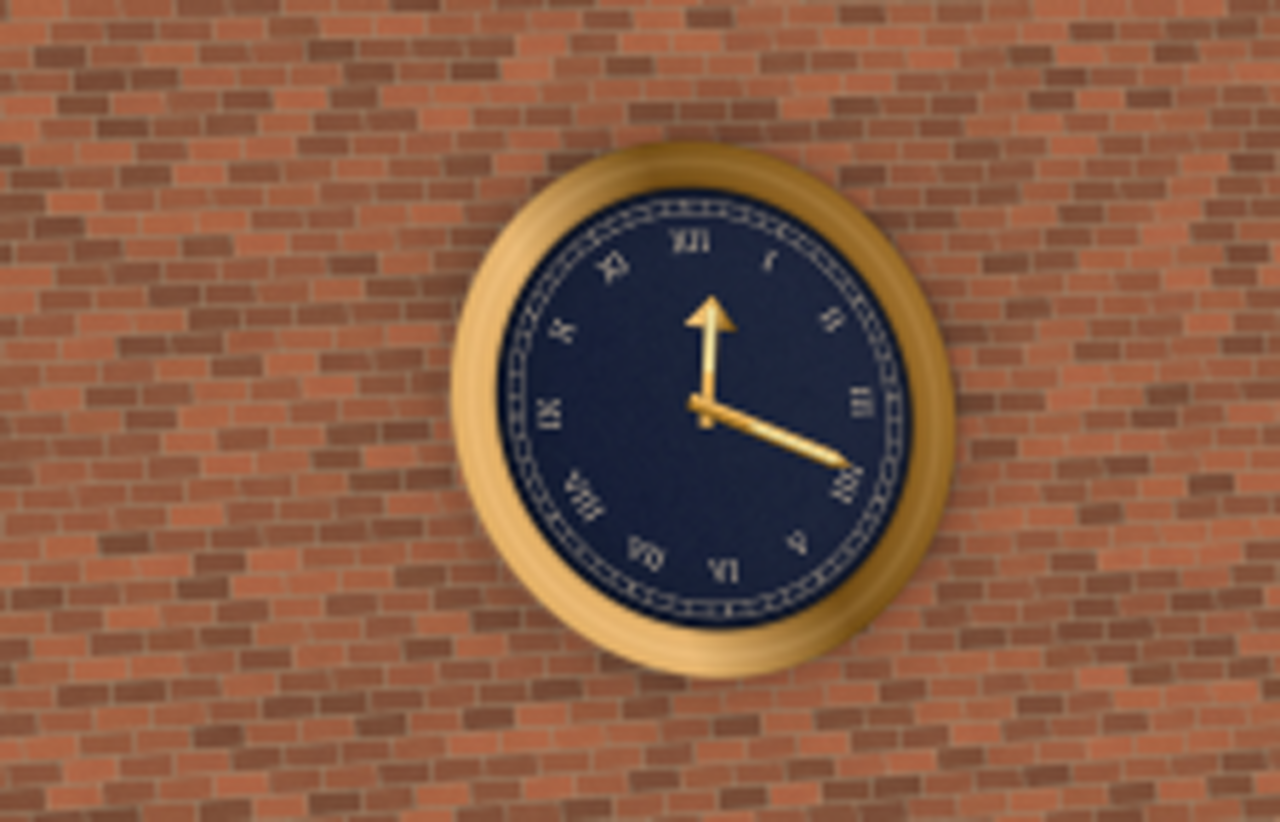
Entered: 12.19
